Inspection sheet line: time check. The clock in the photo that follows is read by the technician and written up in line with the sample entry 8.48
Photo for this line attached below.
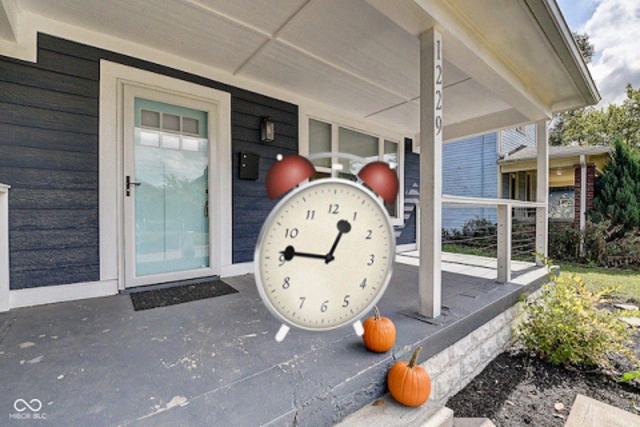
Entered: 12.46
